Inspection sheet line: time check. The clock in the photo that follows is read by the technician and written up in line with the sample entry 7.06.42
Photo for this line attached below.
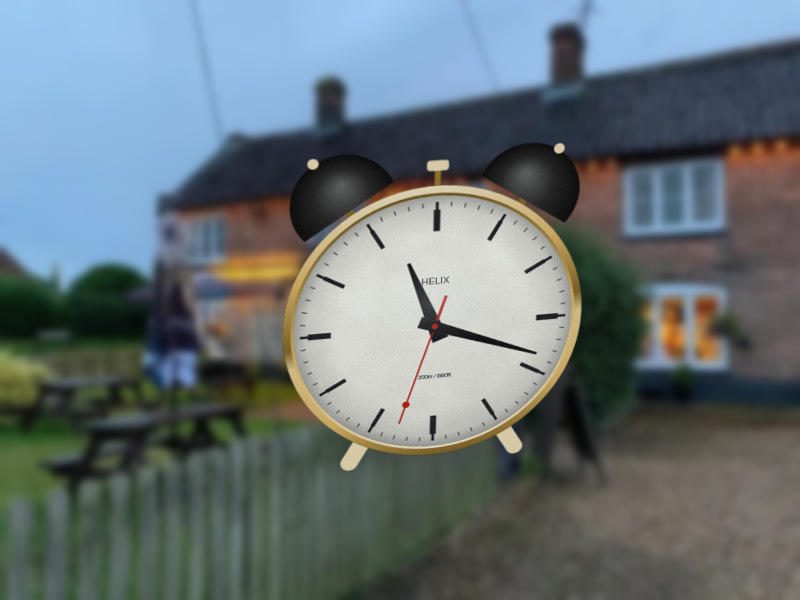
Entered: 11.18.33
